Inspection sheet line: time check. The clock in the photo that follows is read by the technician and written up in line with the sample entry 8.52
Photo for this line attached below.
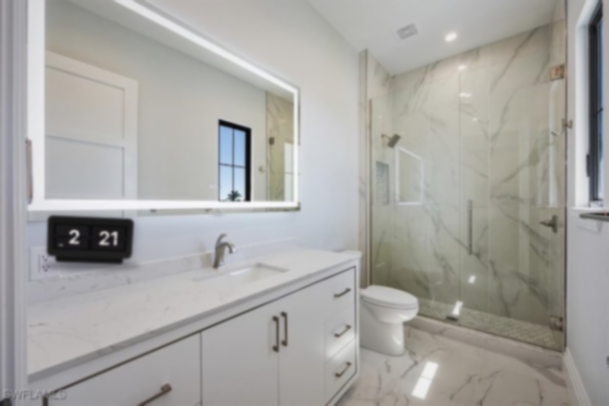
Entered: 2.21
